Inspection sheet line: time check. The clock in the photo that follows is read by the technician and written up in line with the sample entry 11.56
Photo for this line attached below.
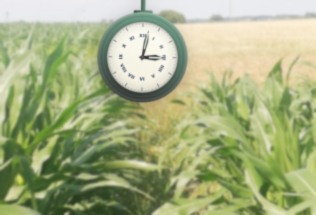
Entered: 3.02
